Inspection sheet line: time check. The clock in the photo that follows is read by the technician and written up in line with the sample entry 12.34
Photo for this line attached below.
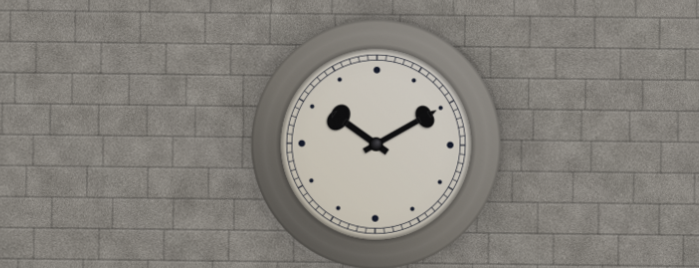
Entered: 10.10
